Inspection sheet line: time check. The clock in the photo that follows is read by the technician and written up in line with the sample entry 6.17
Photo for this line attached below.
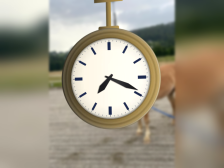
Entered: 7.19
